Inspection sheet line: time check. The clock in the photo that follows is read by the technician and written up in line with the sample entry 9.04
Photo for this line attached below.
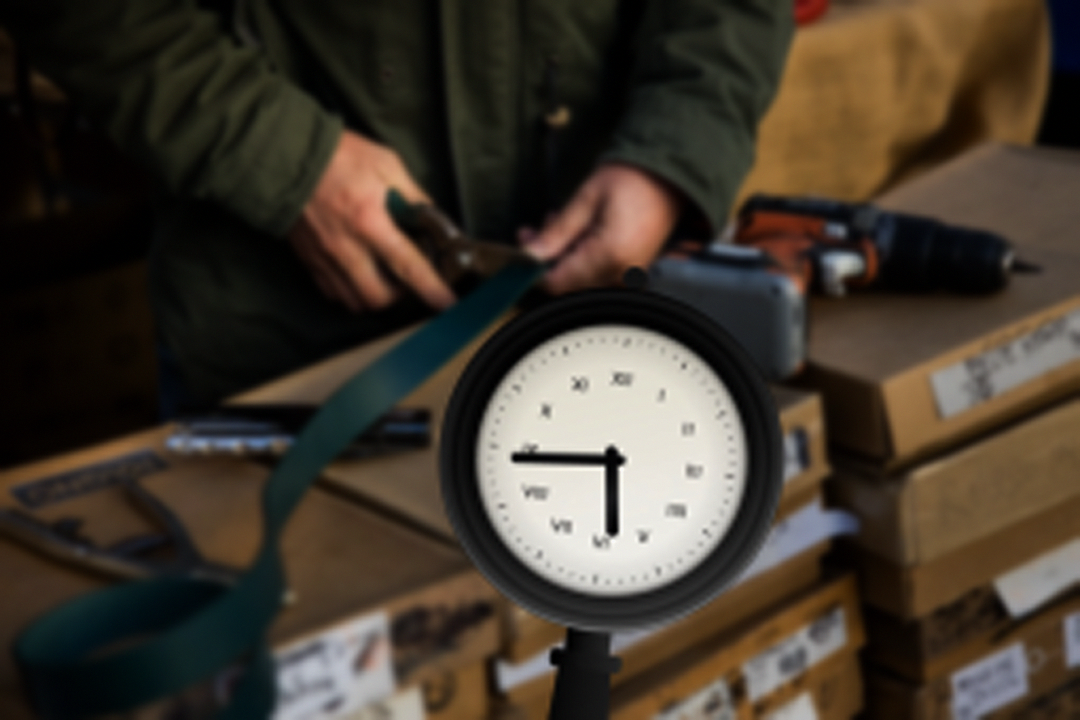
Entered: 5.44
